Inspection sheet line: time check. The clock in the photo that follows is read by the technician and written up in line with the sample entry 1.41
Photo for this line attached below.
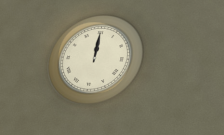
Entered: 12.00
